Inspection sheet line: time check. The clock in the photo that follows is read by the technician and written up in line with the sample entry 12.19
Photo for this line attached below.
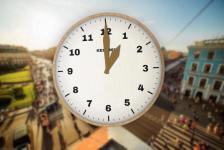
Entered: 1.00
